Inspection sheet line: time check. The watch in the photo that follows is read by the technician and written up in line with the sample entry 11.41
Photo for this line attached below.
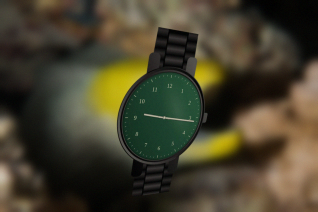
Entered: 9.16
